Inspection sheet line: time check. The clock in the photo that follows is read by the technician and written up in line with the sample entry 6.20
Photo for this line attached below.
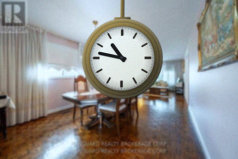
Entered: 10.47
